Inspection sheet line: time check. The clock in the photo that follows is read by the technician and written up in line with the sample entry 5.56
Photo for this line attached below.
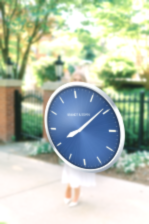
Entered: 8.09
